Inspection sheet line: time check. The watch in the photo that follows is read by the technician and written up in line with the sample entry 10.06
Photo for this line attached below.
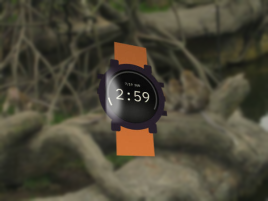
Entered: 2.59
